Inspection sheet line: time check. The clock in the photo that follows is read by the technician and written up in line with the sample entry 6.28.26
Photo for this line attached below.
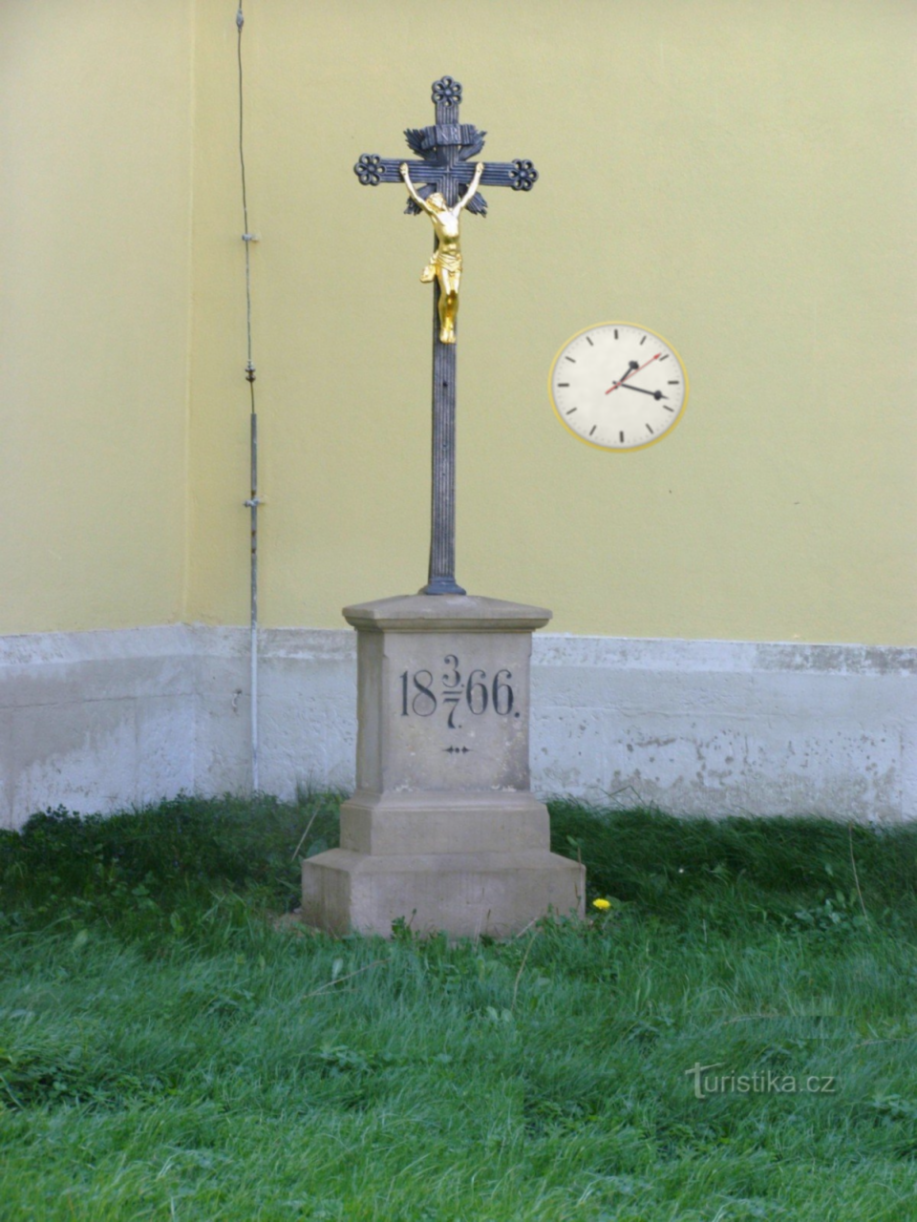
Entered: 1.18.09
